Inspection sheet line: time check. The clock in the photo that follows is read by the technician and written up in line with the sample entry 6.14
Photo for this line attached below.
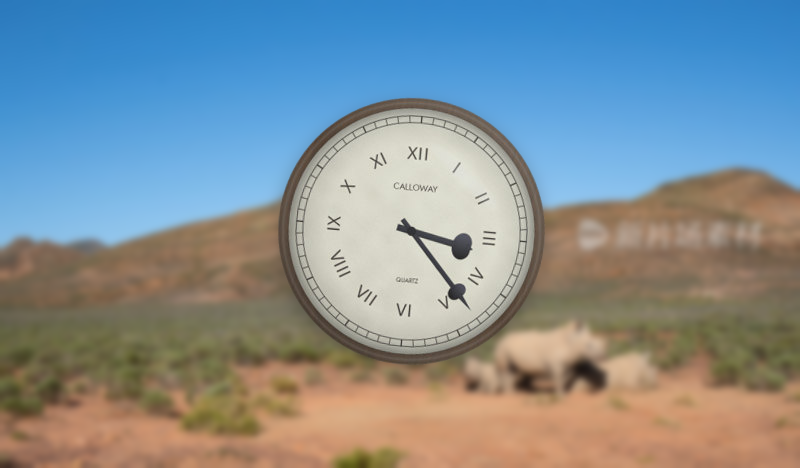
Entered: 3.23
